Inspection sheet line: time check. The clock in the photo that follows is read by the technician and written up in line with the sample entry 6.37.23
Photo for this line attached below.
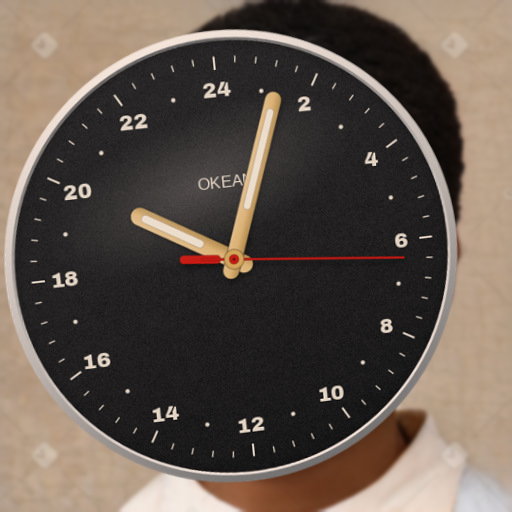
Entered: 20.03.16
